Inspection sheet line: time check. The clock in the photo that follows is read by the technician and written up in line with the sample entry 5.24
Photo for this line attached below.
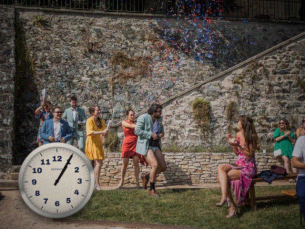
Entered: 1.05
